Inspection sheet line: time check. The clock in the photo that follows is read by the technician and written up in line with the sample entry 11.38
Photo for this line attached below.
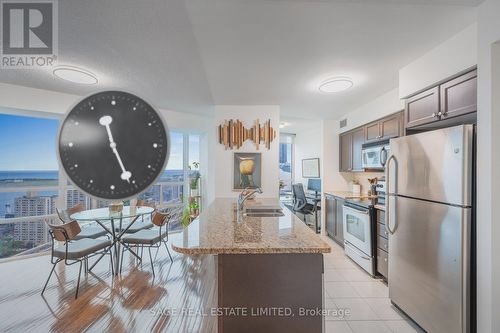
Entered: 11.26
